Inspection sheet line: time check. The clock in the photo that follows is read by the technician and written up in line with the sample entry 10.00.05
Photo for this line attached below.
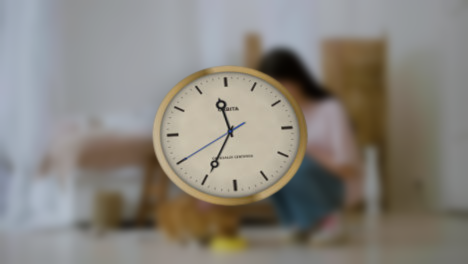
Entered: 11.34.40
